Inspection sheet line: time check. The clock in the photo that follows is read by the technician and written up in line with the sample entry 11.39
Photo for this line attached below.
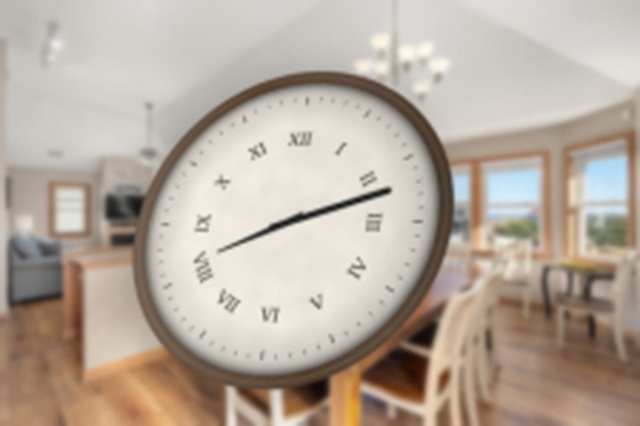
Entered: 8.12
